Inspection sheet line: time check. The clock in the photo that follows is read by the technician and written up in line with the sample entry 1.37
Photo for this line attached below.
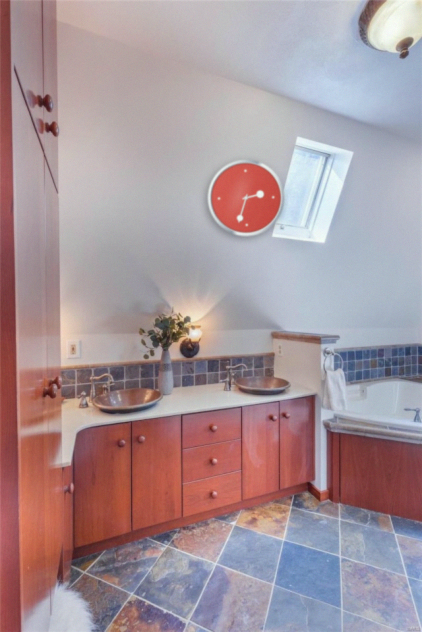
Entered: 2.33
